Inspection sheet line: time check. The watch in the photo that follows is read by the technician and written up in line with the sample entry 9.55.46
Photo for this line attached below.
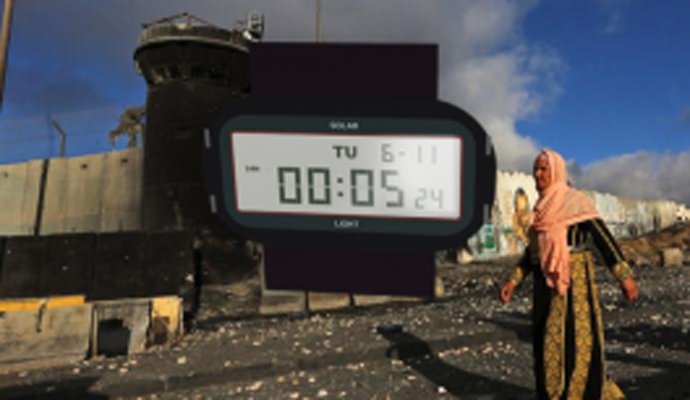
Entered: 0.05.24
